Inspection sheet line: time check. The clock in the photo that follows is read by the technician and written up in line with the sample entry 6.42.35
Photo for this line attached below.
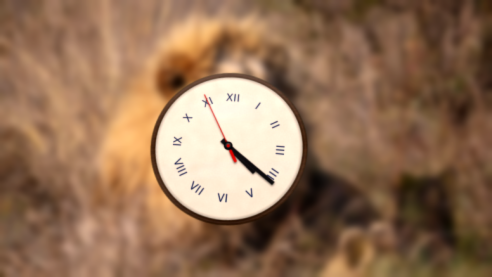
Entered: 4.20.55
